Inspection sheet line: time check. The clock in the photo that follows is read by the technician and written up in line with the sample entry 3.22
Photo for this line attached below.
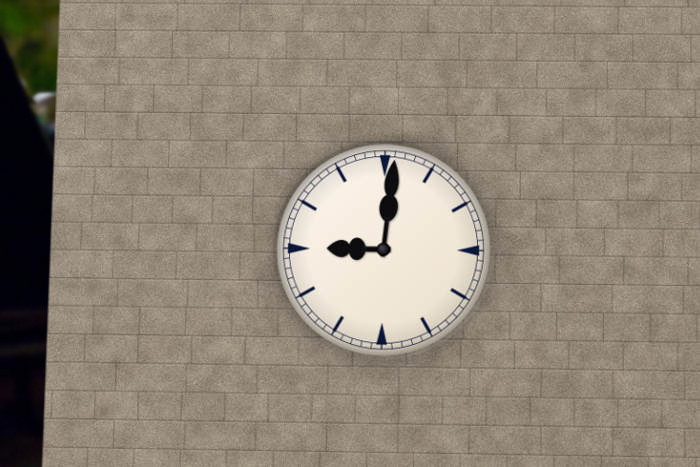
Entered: 9.01
